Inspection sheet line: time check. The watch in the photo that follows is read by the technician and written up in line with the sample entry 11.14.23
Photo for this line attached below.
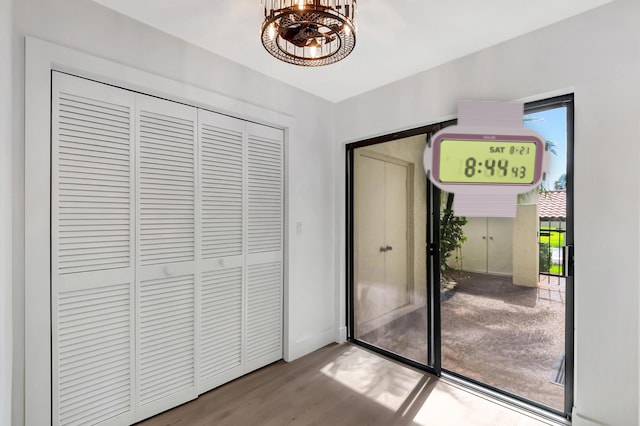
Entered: 8.44.43
